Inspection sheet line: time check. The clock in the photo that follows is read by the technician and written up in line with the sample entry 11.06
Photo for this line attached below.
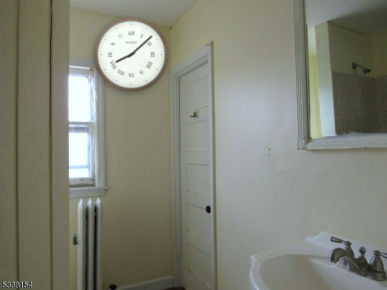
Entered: 8.08
